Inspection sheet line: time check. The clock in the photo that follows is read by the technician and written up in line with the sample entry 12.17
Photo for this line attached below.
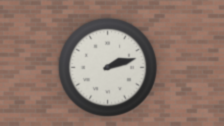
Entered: 2.12
